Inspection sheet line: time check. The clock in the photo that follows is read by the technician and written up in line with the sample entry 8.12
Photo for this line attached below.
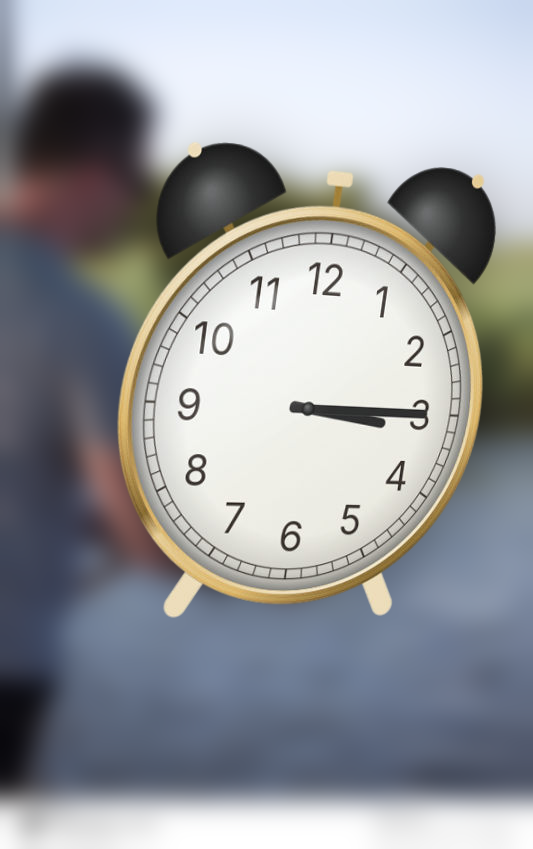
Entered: 3.15
